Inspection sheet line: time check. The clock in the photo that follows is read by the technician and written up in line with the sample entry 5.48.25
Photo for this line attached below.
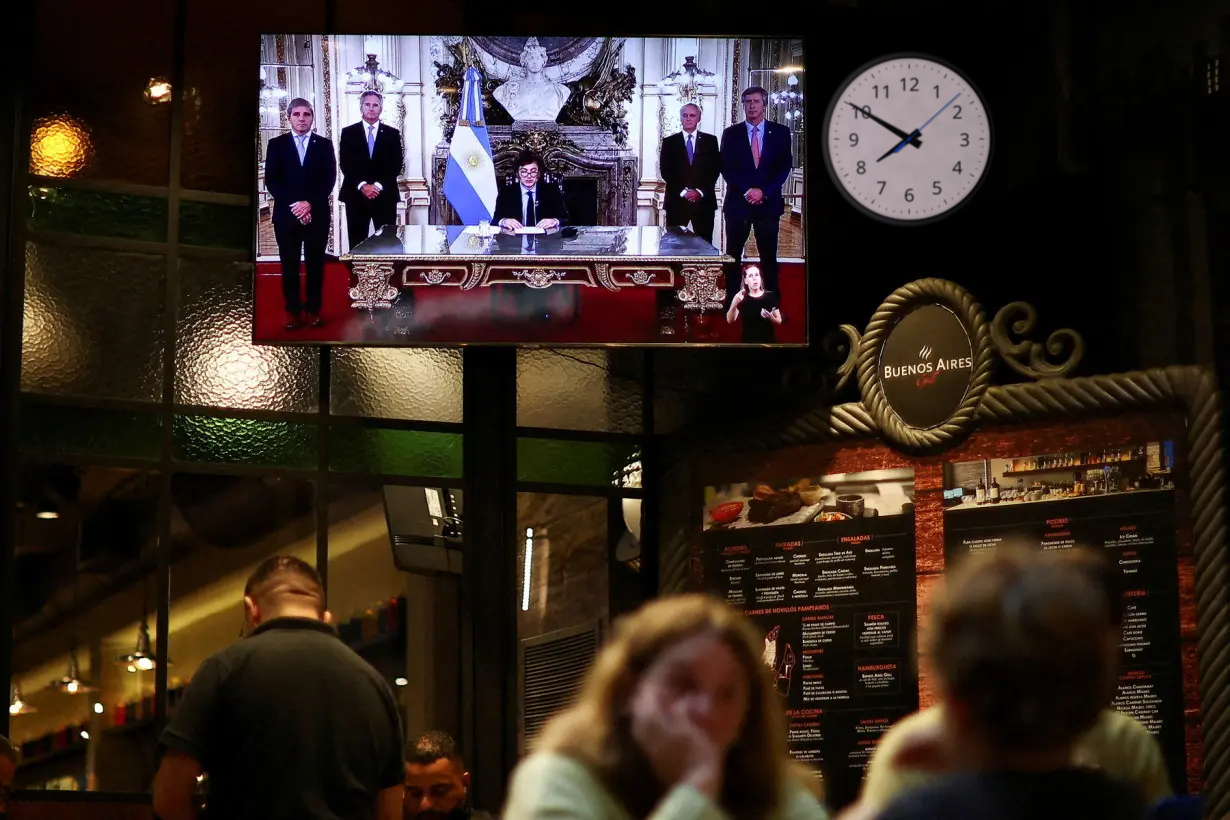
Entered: 7.50.08
